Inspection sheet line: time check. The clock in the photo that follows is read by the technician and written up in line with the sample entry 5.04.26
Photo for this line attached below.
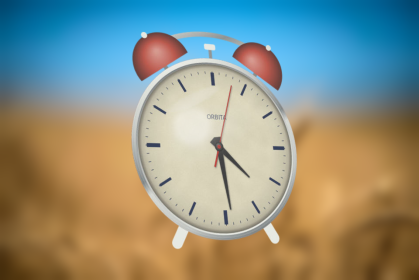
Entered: 4.29.03
